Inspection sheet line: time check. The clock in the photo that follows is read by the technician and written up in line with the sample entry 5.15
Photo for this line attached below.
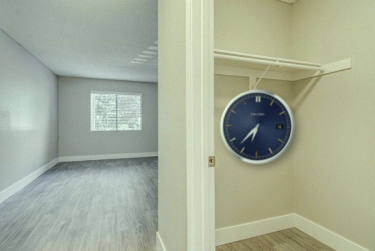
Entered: 6.37
